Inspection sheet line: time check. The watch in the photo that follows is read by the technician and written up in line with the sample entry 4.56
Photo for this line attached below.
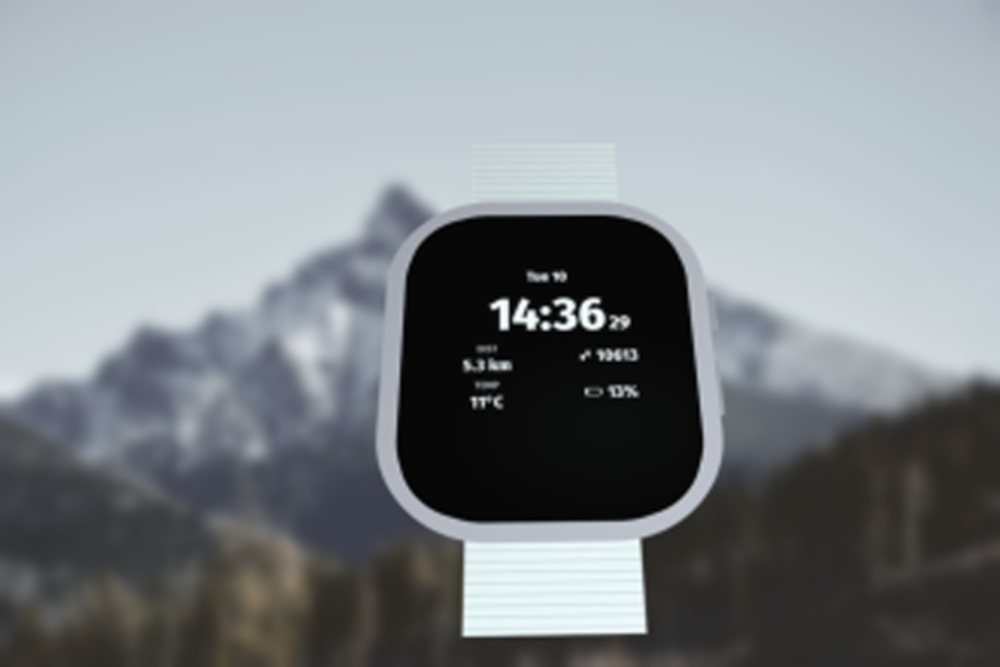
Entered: 14.36
